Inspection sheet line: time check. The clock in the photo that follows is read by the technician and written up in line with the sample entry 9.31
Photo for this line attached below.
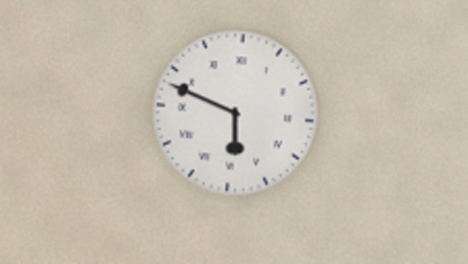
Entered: 5.48
